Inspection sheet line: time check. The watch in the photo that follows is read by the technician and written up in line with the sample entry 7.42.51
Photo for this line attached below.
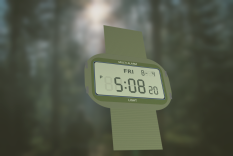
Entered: 5.08.20
